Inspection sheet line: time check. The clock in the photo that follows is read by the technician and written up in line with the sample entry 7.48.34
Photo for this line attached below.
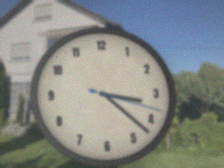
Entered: 3.22.18
